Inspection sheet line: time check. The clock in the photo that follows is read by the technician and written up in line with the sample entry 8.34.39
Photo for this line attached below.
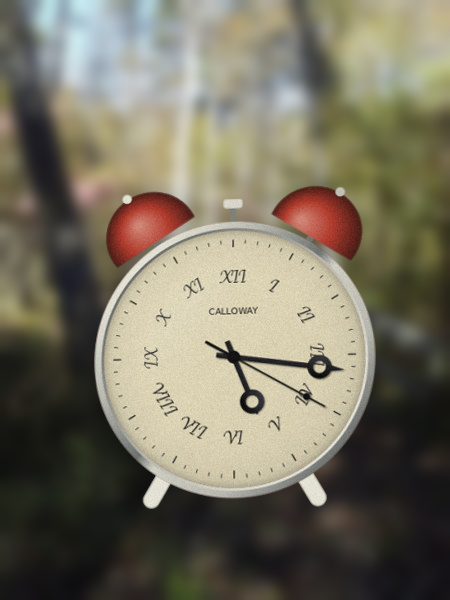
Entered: 5.16.20
